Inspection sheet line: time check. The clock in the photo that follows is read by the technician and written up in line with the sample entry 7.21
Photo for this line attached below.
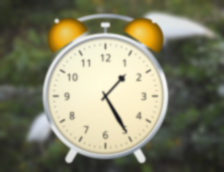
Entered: 1.25
